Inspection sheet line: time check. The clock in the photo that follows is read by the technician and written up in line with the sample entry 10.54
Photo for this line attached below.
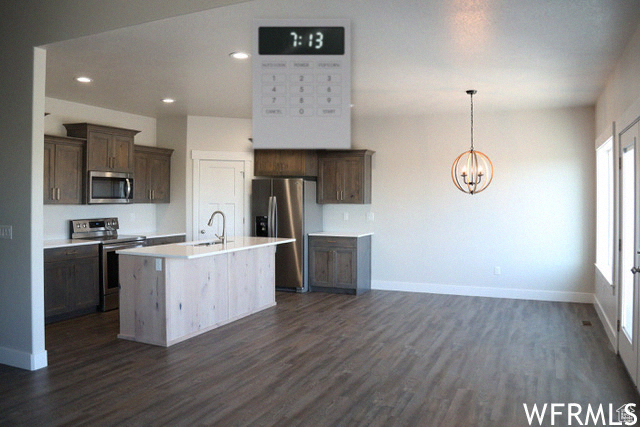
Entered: 7.13
